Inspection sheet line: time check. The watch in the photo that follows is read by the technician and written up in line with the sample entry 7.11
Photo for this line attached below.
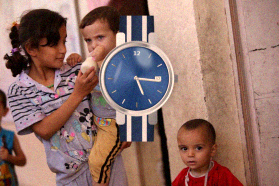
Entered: 5.16
